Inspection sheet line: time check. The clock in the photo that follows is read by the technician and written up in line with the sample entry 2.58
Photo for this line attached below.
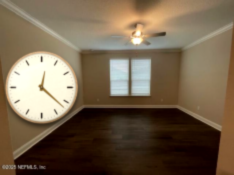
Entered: 12.22
